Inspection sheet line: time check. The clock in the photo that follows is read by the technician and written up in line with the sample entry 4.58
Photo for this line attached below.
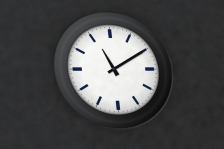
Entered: 11.10
